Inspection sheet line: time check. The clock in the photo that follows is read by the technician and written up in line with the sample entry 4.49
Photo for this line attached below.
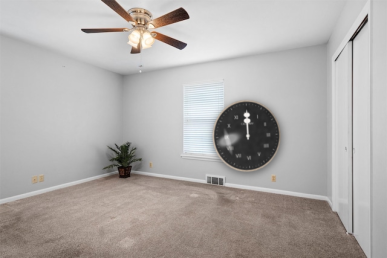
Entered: 12.00
